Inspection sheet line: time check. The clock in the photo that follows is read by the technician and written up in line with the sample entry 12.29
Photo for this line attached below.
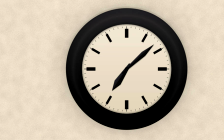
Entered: 7.08
